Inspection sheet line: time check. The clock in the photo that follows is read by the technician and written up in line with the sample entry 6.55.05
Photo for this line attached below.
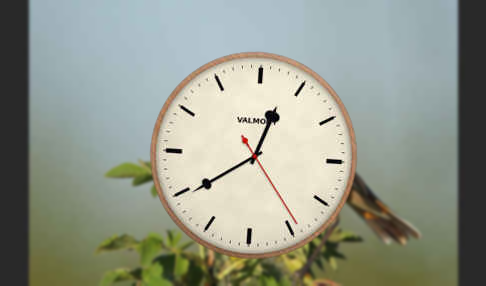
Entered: 12.39.24
